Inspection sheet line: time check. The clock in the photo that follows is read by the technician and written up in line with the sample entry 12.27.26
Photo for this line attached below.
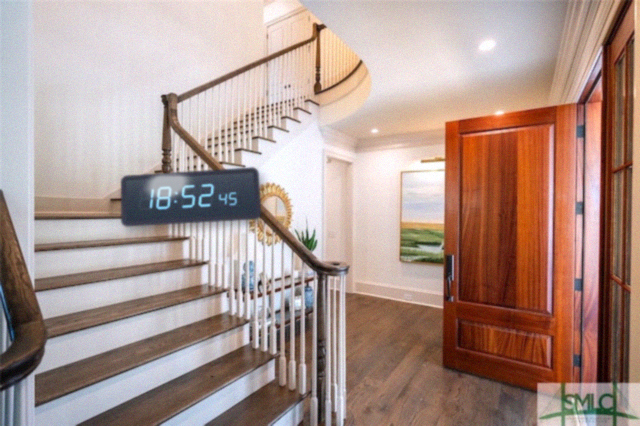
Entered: 18.52.45
